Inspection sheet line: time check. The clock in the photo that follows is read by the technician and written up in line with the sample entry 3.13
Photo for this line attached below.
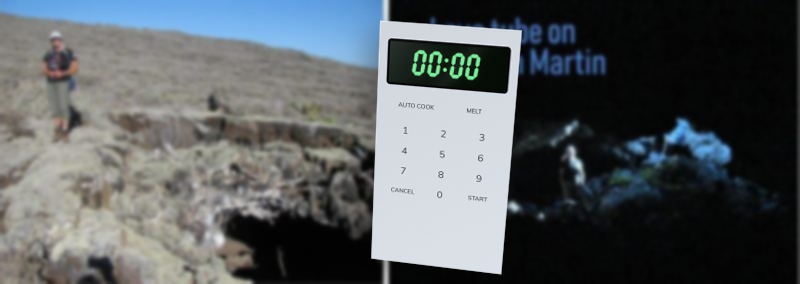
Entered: 0.00
